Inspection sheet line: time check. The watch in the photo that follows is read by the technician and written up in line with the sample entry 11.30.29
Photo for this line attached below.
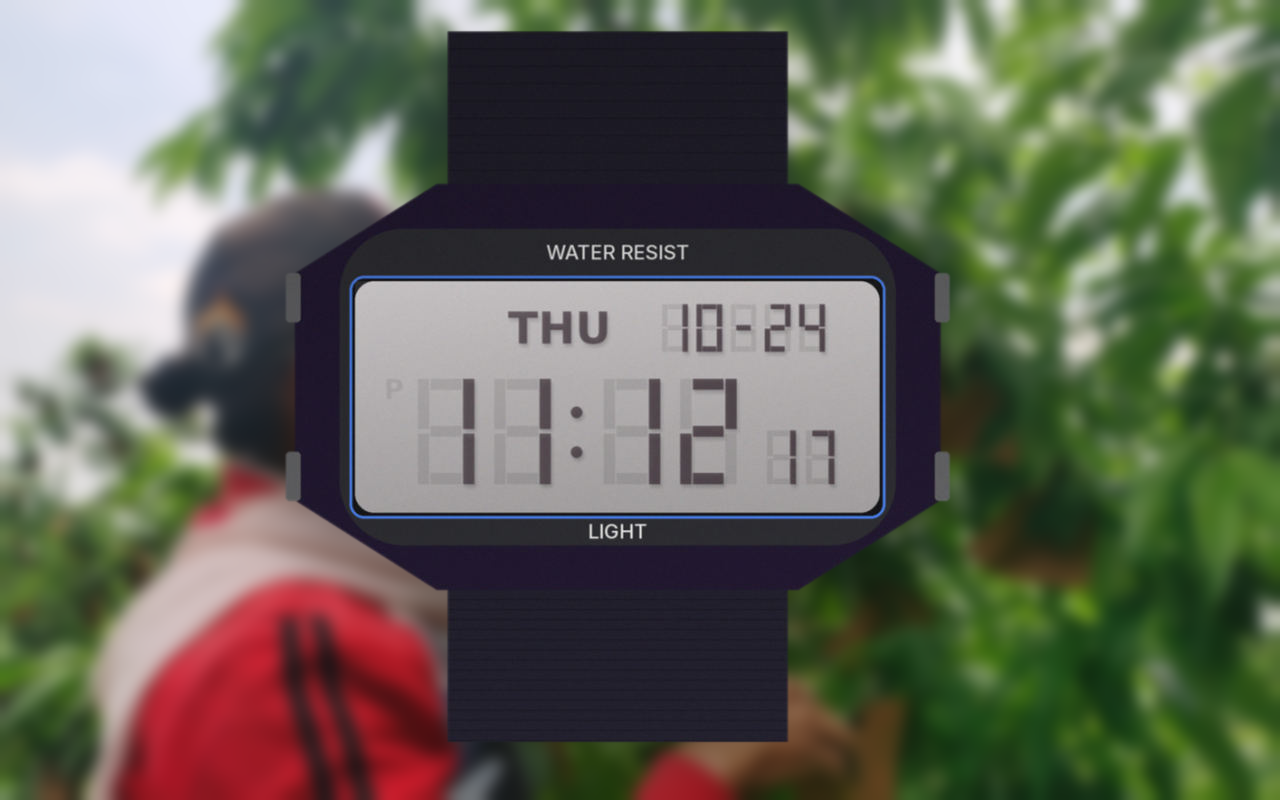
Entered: 11.12.17
